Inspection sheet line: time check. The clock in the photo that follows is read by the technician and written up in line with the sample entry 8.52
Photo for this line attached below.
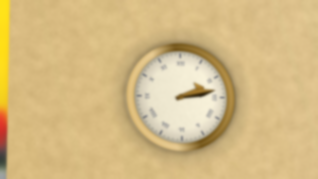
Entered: 2.13
